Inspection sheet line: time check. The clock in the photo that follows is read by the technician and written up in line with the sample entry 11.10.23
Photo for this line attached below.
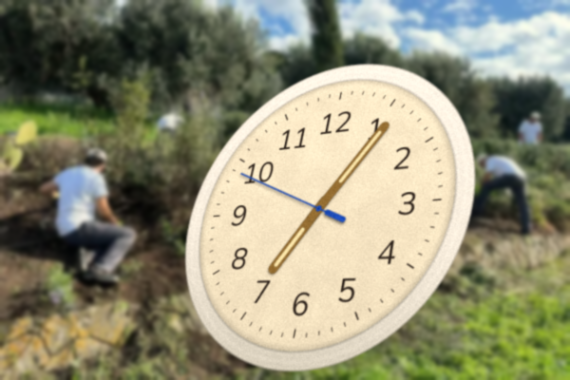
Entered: 7.05.49
